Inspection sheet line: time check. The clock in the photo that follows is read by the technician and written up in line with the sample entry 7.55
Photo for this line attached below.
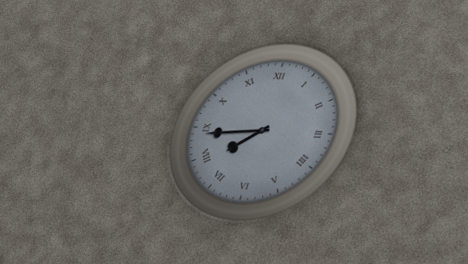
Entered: 7.44
